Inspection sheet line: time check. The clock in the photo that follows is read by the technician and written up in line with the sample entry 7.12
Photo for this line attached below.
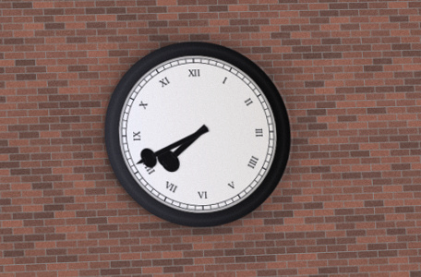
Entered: 7.41
